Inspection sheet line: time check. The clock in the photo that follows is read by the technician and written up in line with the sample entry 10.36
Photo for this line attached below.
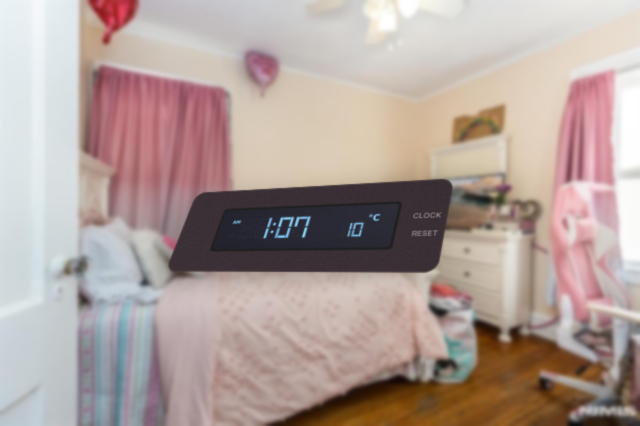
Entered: 1.07
